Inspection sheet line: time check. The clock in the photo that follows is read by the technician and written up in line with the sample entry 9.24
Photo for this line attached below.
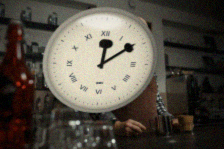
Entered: 12.09
